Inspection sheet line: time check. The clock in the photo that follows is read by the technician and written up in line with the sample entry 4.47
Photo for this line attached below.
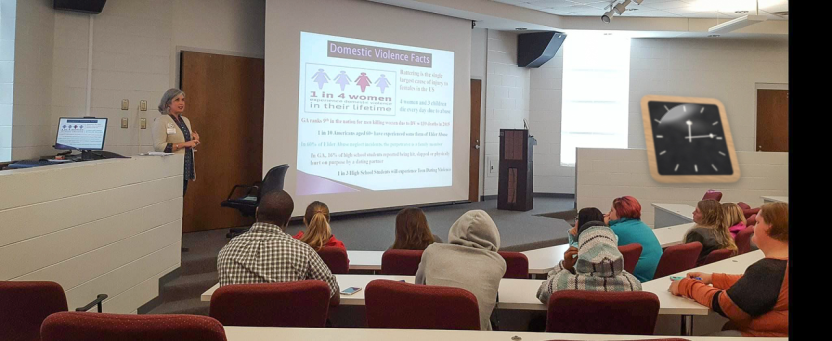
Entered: 12.14
